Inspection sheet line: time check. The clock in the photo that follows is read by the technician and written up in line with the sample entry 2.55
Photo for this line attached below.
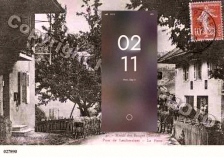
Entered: 2.11
